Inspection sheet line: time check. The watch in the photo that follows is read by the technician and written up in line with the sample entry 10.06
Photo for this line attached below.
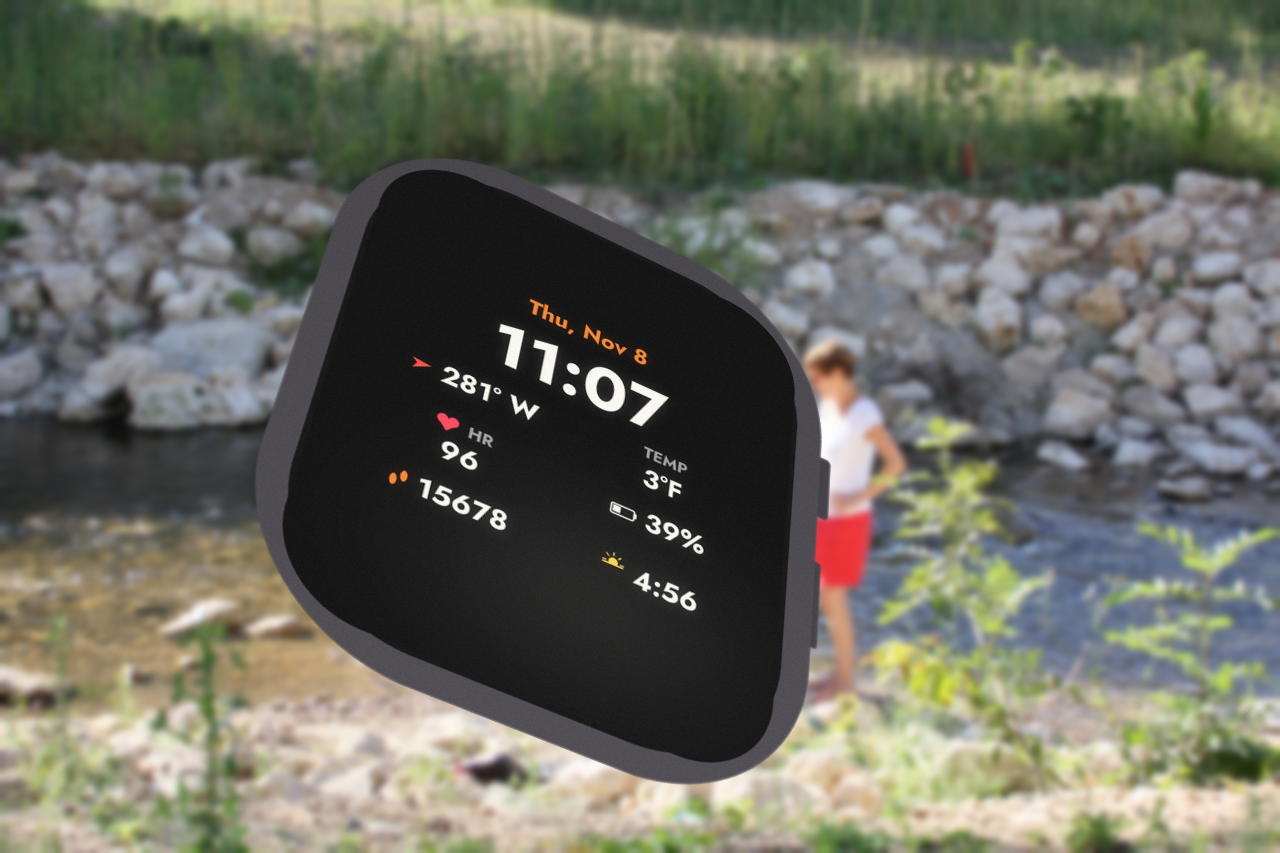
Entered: 11.07
